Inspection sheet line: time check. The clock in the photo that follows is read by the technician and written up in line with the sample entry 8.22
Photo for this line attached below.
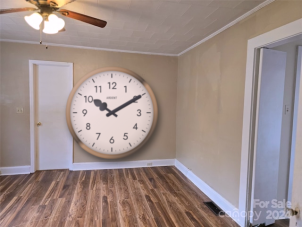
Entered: 10.10
